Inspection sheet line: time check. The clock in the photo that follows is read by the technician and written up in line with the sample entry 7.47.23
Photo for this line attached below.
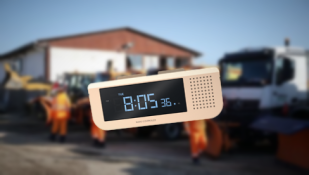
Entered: 8.05.36
